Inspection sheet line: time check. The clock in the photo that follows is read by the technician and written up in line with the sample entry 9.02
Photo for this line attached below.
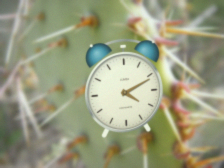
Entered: 4.11
